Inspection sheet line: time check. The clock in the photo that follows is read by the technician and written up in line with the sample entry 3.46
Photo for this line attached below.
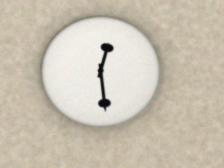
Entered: 12.29
